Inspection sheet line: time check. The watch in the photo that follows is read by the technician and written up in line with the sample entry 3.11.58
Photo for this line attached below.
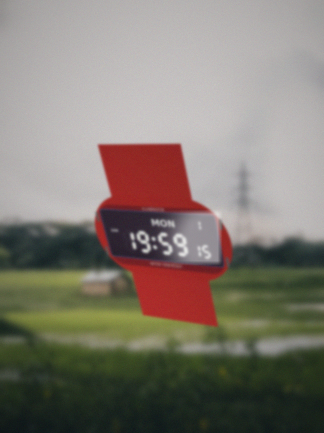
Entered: 19.59.15
